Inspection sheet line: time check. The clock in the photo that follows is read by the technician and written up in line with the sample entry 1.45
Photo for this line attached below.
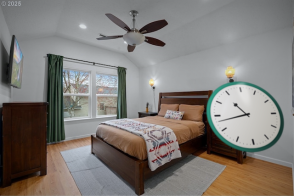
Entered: 10.43
